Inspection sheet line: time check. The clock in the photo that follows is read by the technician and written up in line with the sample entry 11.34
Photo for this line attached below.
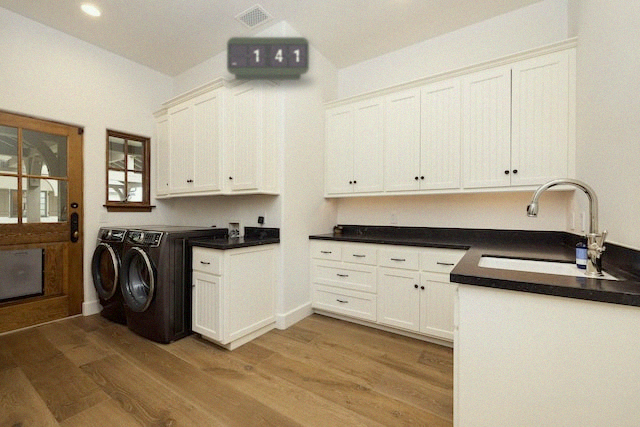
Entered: 1.41
